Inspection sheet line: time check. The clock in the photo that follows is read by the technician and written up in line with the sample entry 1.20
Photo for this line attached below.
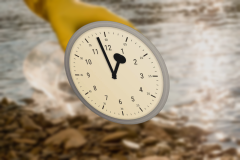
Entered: 12.58
